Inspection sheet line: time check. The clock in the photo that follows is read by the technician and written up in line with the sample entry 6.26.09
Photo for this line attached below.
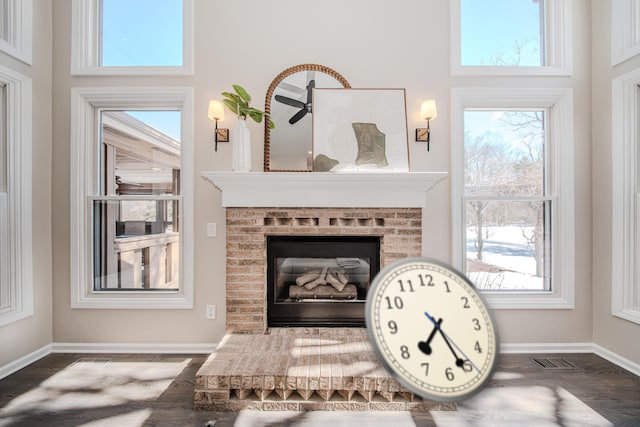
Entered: 7.26.24
